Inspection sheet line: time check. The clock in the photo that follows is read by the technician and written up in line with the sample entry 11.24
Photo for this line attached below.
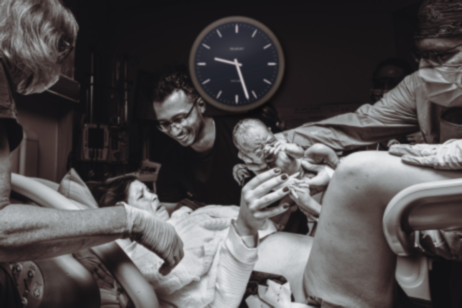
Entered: 9.27
